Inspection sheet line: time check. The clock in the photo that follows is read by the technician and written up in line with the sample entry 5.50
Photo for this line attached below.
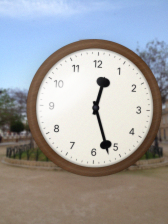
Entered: 12.27
